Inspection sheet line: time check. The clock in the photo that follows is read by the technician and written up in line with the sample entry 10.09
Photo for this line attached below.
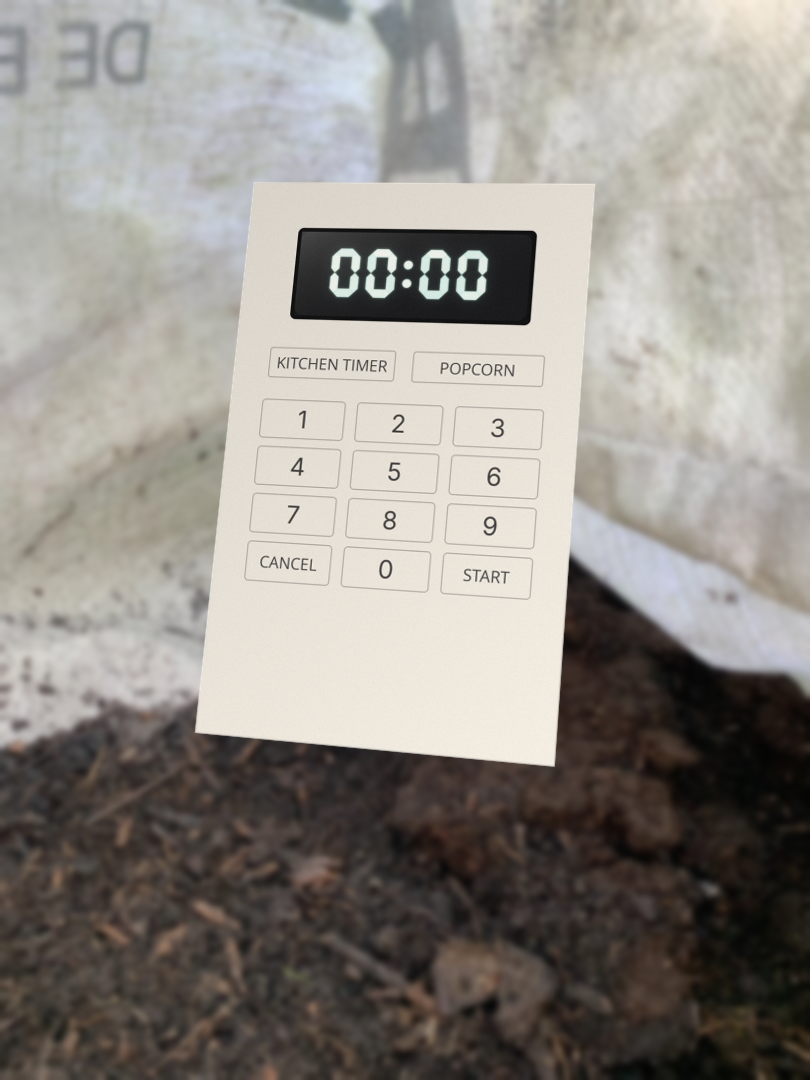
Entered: 0.00
